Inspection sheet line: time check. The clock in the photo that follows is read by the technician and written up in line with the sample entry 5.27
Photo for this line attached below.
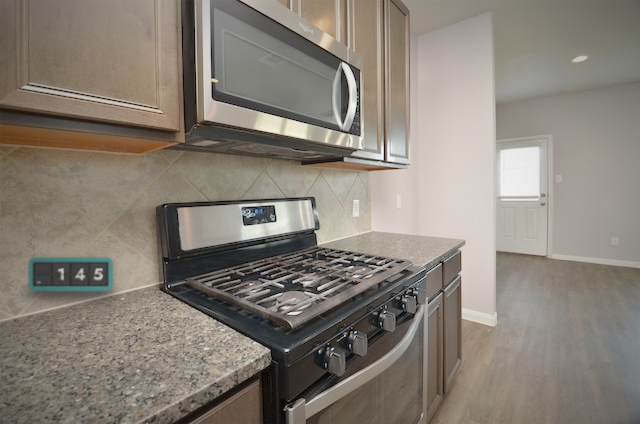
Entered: 1.45
